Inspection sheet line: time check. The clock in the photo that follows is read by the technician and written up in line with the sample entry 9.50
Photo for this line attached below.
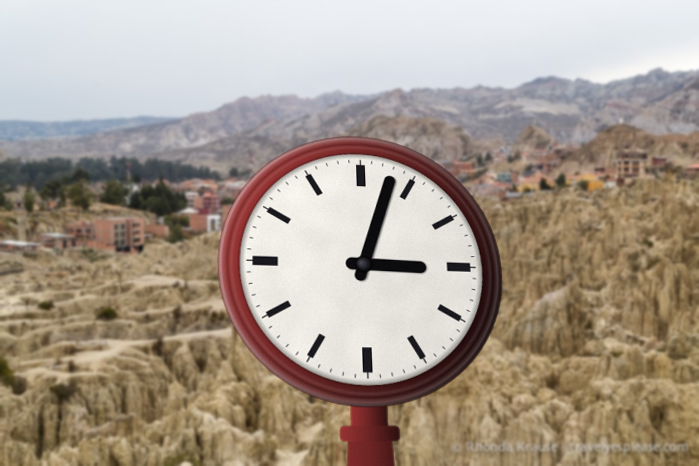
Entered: 3.03
